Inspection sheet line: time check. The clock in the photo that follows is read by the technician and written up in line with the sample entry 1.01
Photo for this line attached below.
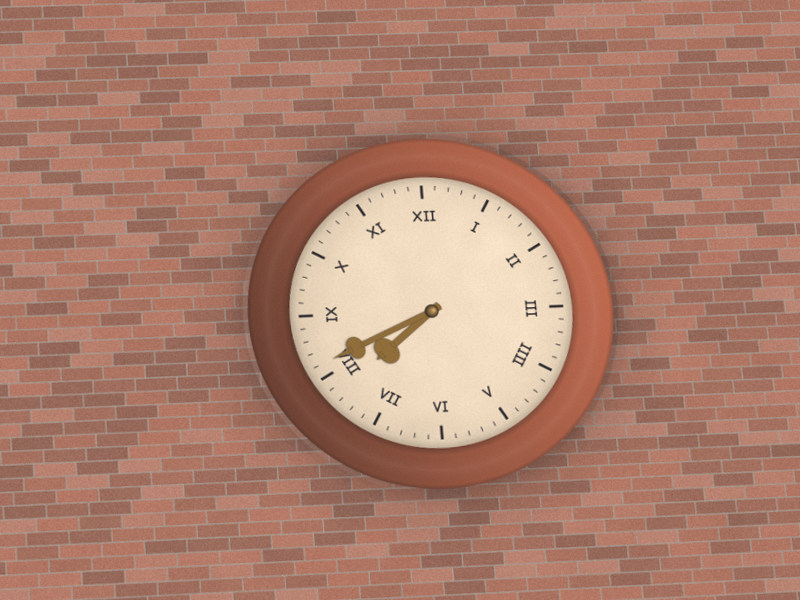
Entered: 7.41
